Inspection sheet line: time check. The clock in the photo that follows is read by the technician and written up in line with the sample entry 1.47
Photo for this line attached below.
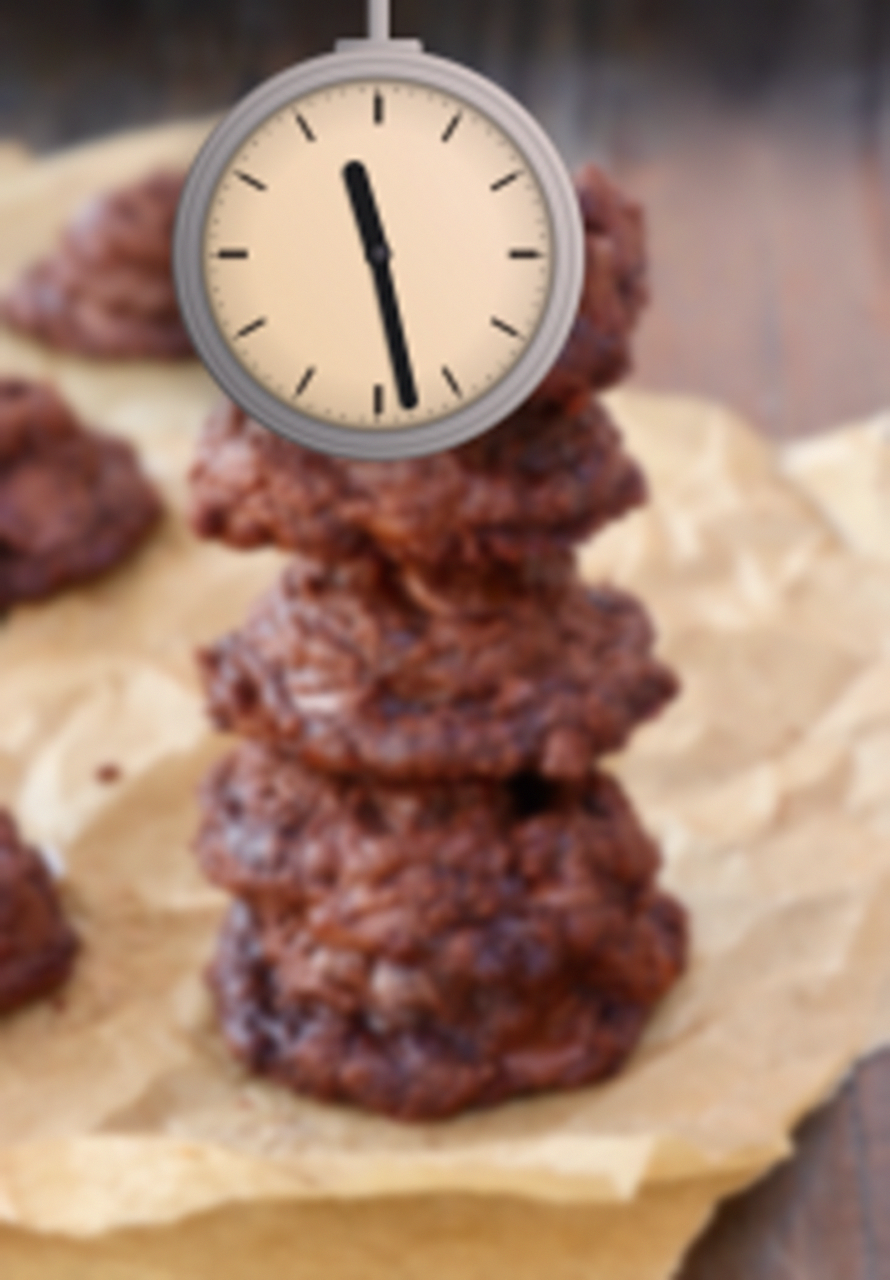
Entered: 11.28
